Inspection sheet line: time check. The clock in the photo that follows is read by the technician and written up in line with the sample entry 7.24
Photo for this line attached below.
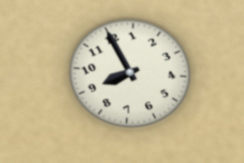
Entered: 9.00
